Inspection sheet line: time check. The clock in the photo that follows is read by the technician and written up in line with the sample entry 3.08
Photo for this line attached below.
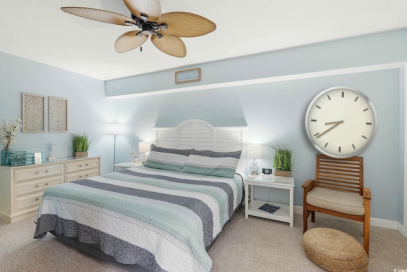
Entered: 8.39
